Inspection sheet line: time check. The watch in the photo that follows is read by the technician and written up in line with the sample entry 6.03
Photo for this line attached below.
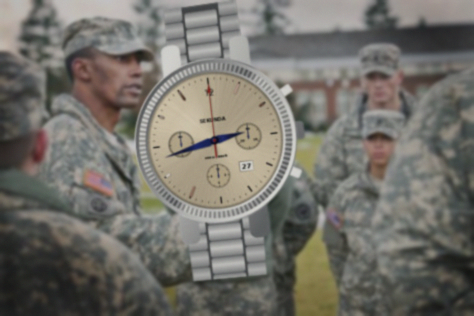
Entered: 2.43
